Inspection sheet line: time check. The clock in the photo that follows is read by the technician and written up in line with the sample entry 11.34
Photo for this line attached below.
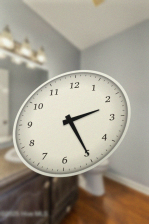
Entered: 2.25
